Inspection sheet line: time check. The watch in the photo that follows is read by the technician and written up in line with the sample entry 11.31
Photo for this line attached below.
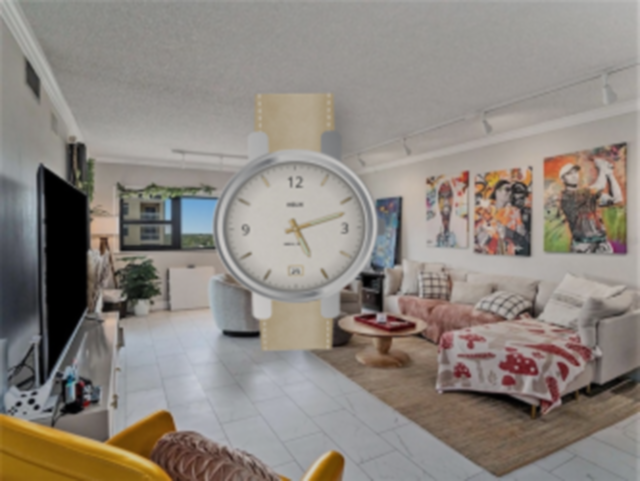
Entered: 5.12
